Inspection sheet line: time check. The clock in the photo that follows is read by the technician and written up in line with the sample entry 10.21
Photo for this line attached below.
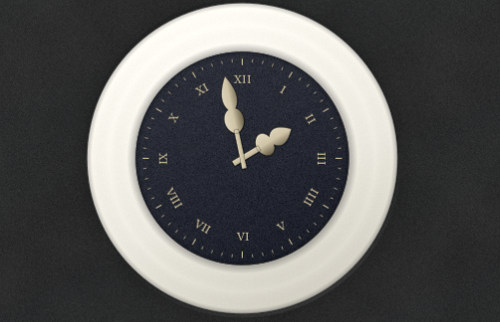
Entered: 1.58
